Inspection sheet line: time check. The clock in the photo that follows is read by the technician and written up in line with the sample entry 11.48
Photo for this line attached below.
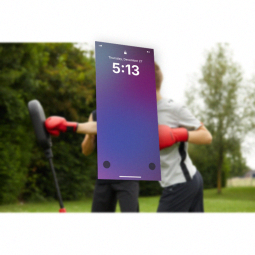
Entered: 5.13
